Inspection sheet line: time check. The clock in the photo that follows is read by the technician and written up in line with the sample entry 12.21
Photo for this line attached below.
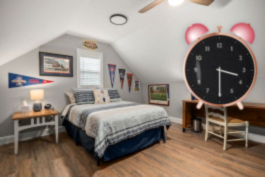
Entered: 3.30
